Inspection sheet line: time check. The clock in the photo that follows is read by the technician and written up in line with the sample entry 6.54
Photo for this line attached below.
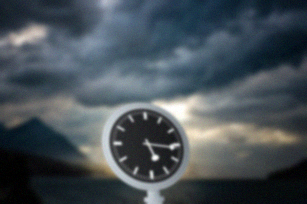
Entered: 5.16
